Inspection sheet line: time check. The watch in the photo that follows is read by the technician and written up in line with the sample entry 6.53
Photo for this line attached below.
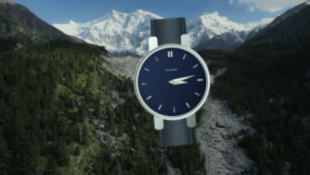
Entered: 3.13
